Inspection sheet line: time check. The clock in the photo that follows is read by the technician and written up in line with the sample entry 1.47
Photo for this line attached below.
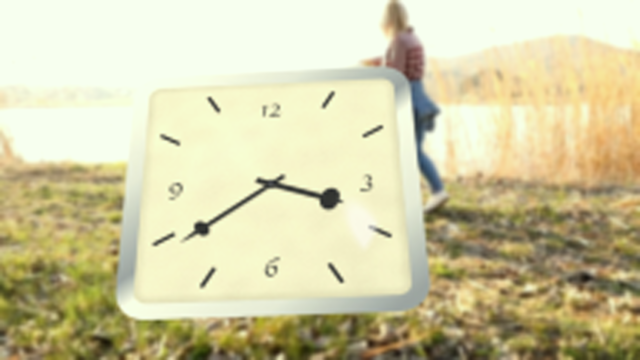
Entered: 3.39
